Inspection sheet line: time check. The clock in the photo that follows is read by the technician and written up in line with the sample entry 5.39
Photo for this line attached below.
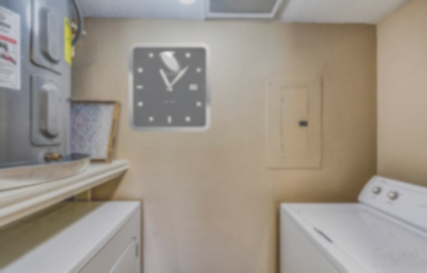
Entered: 11.07
